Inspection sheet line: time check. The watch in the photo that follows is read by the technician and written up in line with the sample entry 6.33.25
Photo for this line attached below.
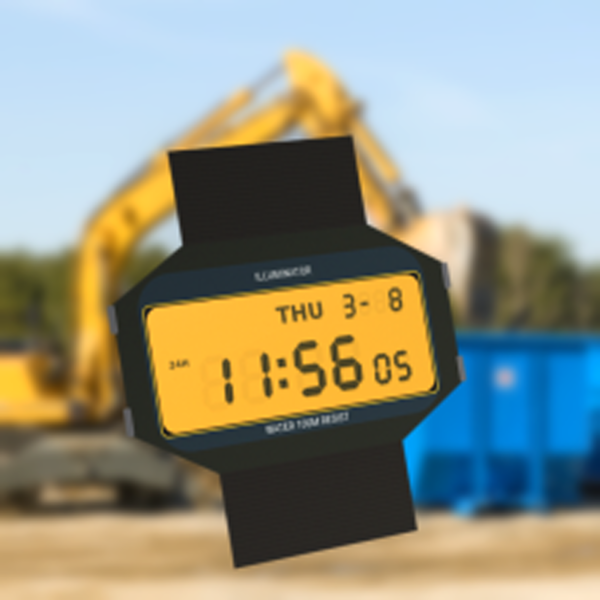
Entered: 11.56.05
